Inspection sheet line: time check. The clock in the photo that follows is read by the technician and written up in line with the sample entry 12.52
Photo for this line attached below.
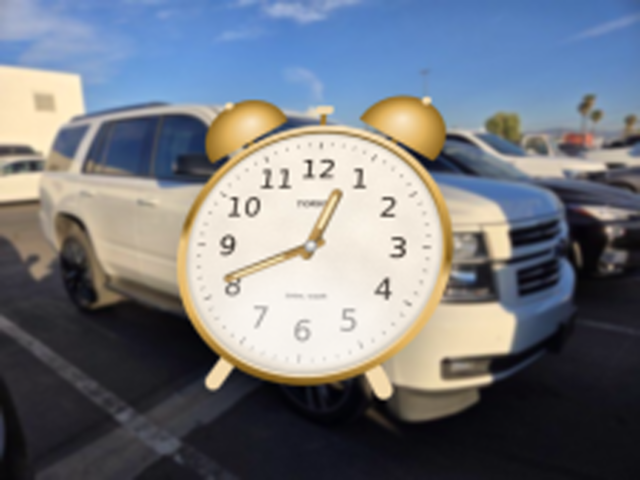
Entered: 12.41
